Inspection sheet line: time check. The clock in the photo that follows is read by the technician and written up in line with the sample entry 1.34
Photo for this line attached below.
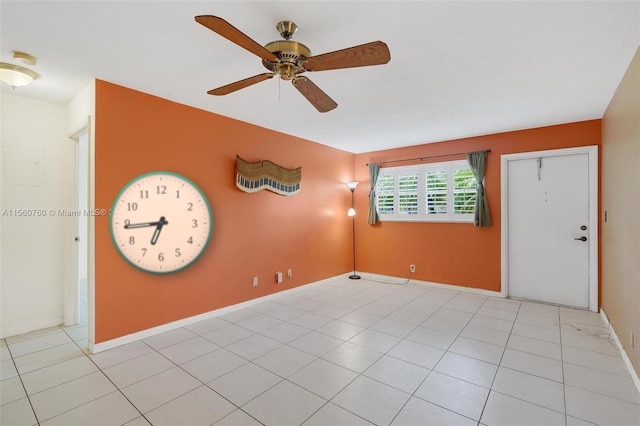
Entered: 6.44
